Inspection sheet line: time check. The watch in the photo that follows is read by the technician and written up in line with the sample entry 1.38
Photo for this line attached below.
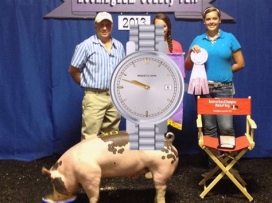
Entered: 9.48
